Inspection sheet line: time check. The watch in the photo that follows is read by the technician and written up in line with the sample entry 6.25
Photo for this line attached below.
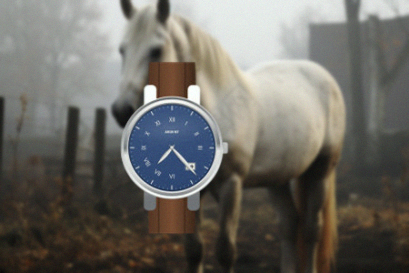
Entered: 7.23
